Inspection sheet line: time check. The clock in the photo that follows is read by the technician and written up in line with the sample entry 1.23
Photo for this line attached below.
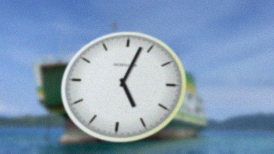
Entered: 5.03
